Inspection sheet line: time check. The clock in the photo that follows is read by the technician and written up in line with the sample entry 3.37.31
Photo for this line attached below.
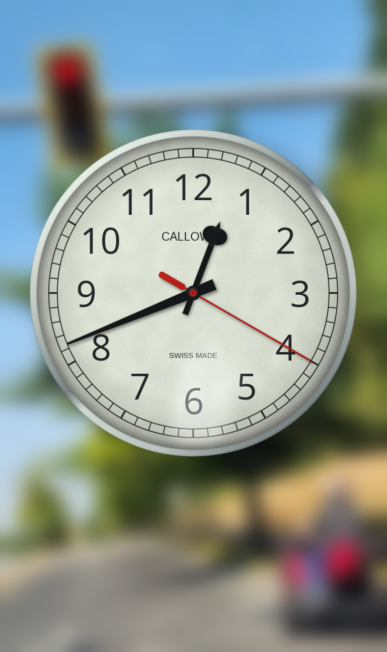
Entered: 12.41.20
